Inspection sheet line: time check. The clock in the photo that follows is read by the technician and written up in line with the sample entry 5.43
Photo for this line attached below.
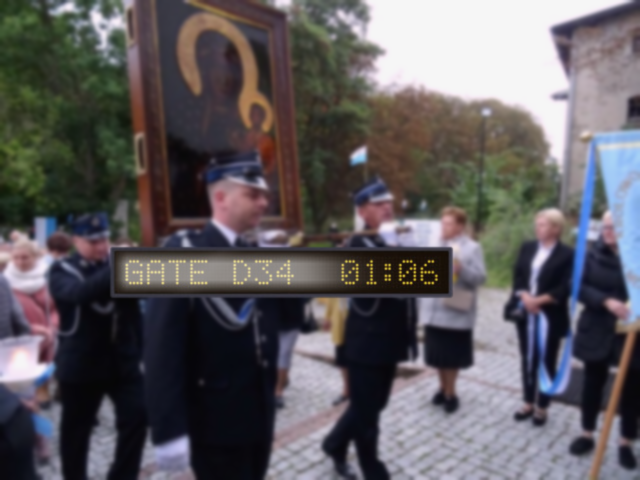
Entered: 1.06
